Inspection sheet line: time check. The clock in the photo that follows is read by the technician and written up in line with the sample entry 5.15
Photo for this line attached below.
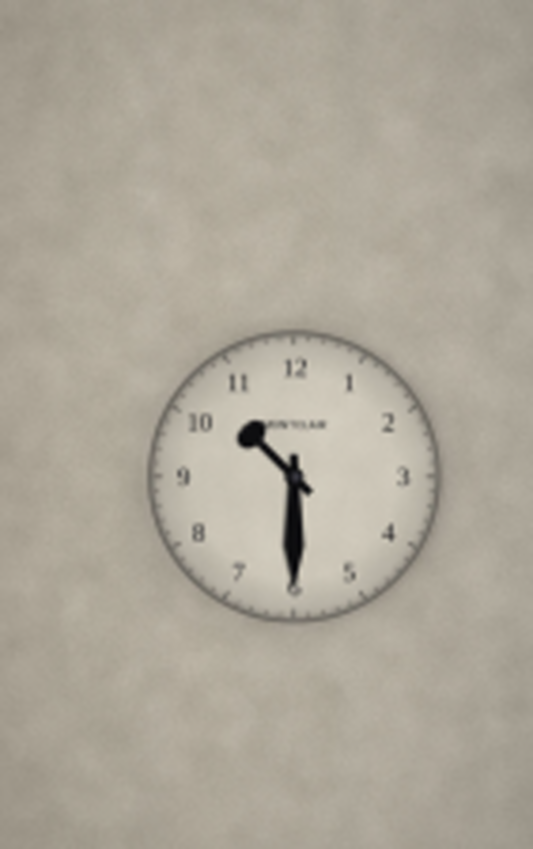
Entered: 10.30
